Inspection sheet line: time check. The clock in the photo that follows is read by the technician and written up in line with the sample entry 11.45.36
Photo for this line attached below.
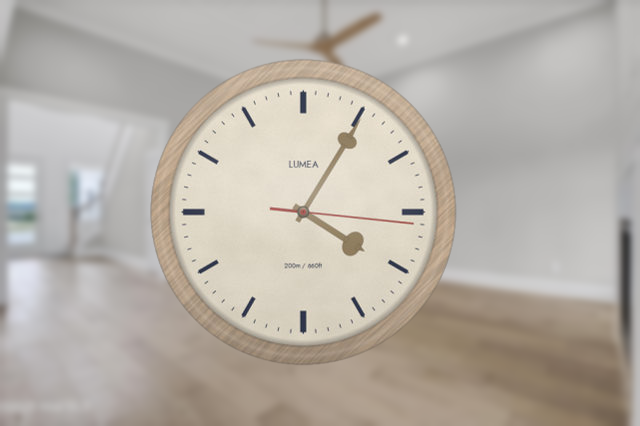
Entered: 4.05.16
